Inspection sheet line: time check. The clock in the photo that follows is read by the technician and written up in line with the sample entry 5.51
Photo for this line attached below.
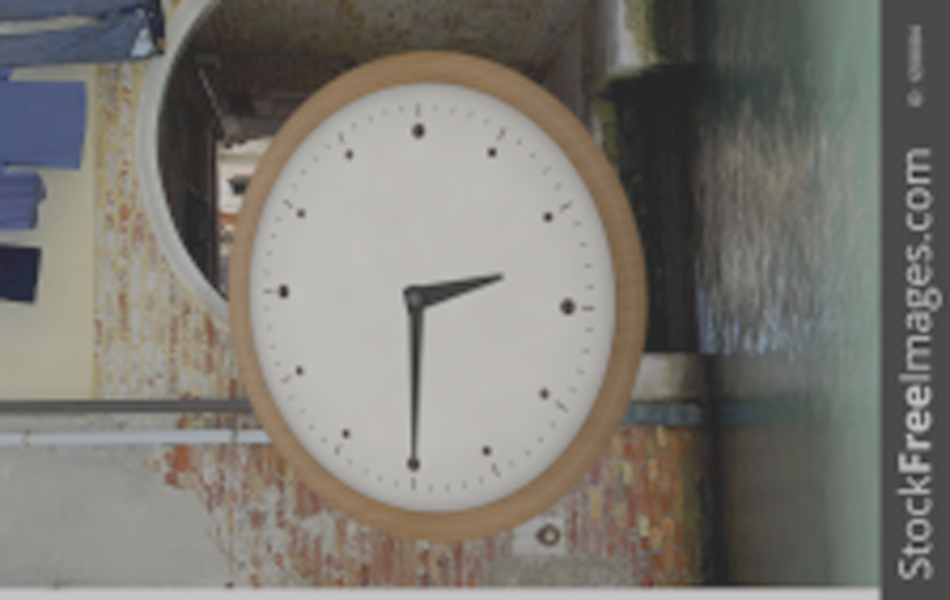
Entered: 2.30
